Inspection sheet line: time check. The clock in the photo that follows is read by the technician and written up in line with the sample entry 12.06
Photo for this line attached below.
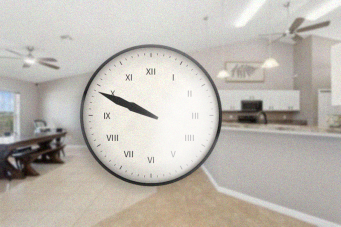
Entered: 9.49
